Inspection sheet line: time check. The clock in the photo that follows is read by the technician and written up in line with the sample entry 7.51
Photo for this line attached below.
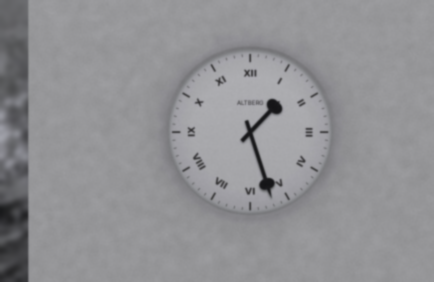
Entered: 1.27
